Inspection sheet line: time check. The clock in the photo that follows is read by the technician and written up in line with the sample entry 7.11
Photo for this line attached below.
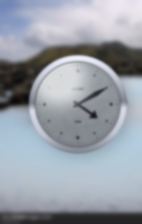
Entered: 4.10
